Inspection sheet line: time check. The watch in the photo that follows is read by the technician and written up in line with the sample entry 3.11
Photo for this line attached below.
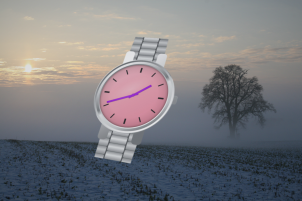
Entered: 1.41
